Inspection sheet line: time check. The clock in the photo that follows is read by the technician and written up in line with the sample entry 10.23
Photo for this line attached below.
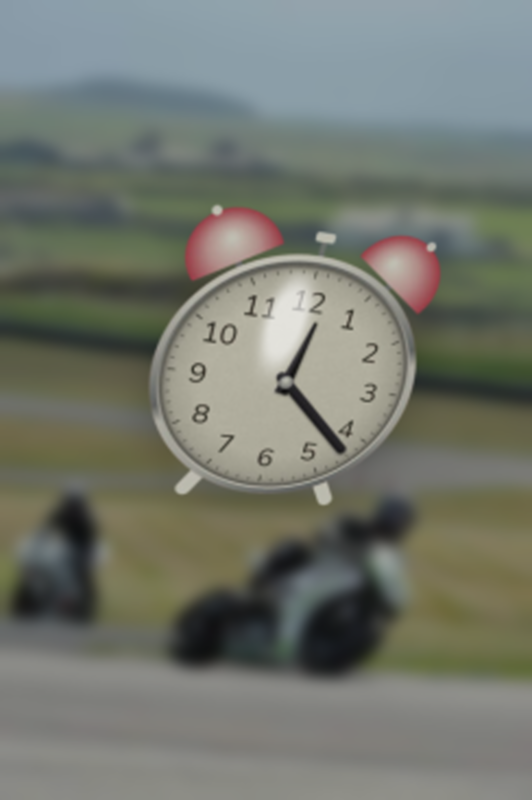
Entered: 12.22
